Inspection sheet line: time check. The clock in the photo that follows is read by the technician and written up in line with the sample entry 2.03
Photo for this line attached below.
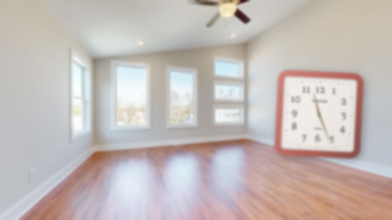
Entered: 11.26
